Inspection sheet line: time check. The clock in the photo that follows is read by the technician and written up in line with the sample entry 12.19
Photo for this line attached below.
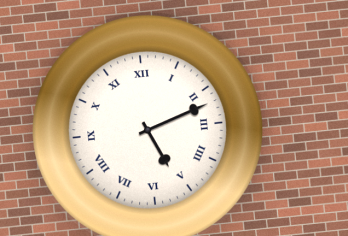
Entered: 5.12
